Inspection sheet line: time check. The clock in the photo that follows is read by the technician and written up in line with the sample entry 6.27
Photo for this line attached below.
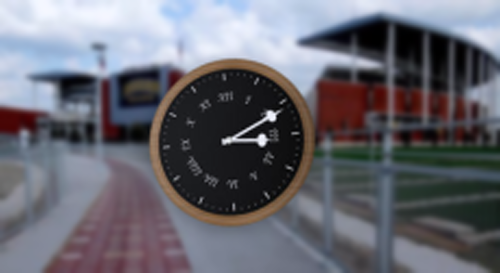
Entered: 3.11
